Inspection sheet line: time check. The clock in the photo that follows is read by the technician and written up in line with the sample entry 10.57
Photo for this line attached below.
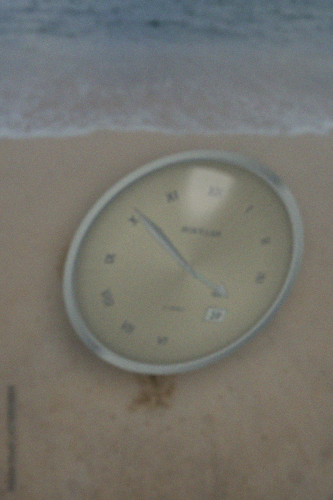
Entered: 3.51
